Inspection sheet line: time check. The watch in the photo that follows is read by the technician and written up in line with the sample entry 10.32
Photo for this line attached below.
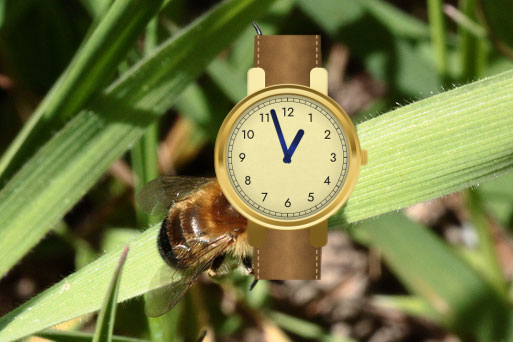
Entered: 12.57
